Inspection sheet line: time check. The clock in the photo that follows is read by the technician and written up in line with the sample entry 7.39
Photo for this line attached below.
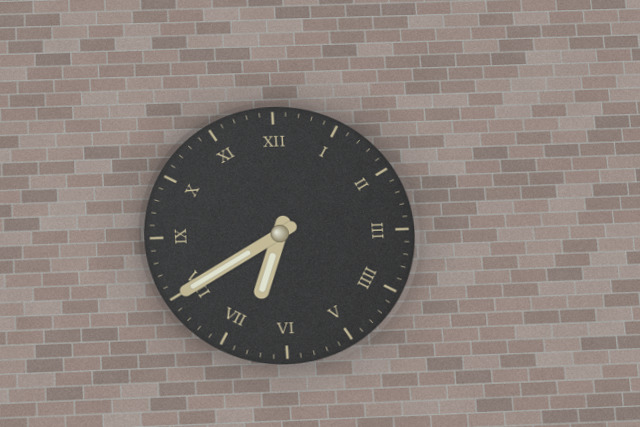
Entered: 6.40
